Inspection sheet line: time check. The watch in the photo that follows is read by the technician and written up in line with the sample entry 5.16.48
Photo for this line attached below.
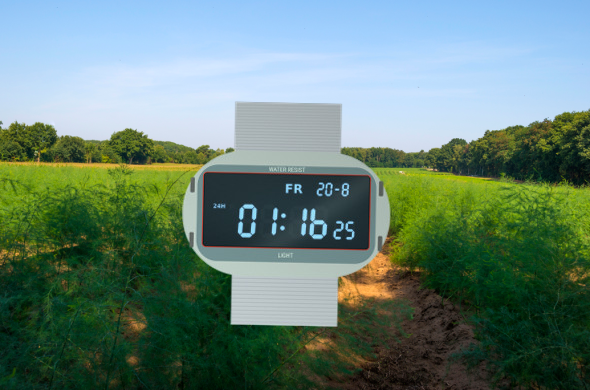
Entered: 1.16.25
